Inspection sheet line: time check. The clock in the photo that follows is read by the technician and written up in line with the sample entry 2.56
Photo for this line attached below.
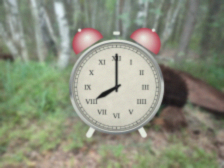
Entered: 8.00
